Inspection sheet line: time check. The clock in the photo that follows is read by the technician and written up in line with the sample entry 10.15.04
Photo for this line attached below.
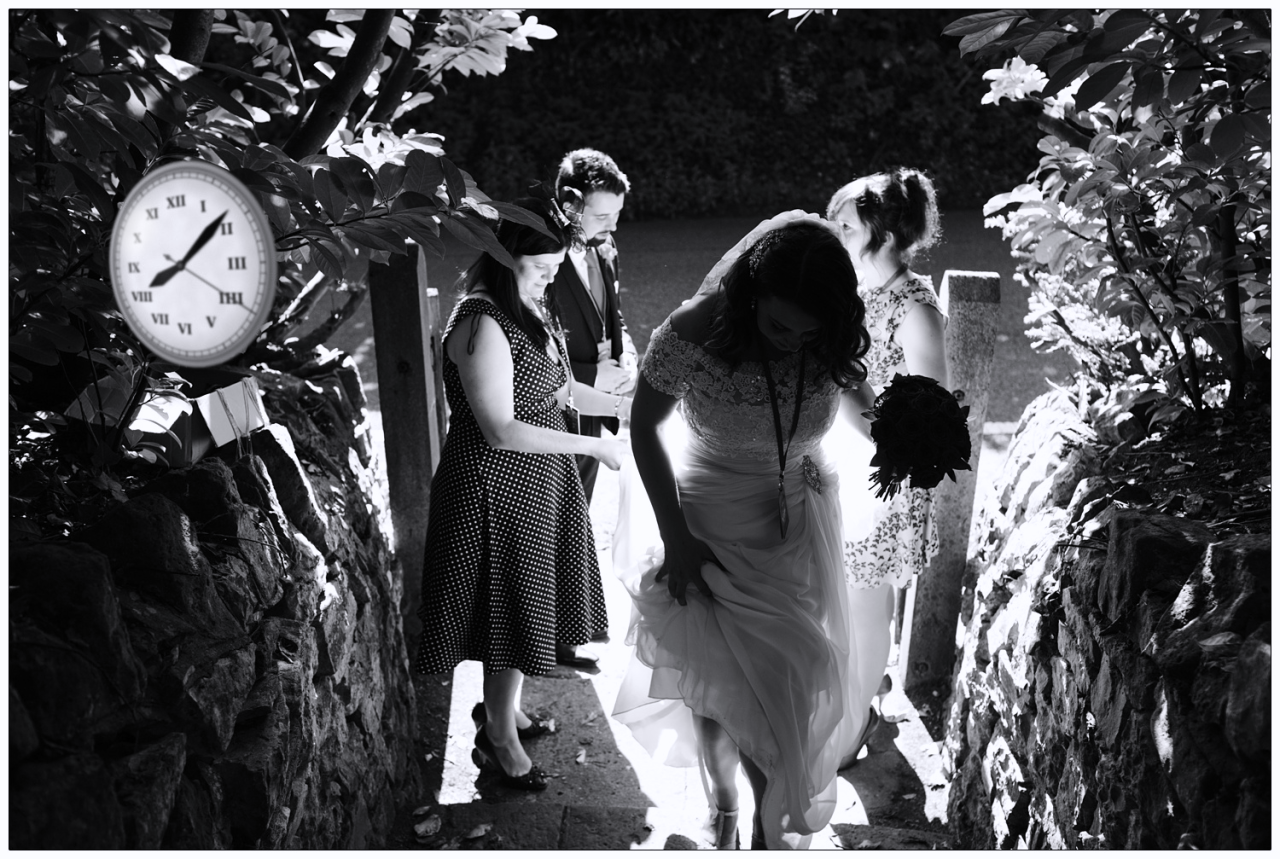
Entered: 8.08.20
